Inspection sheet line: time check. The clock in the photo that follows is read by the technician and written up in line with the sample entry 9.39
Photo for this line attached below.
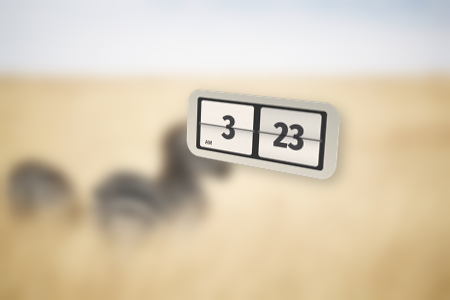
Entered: 3.23
